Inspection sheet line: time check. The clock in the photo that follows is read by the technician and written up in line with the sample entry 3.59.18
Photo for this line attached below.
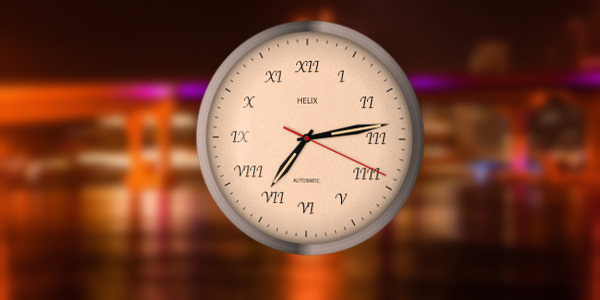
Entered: 7.13.19
